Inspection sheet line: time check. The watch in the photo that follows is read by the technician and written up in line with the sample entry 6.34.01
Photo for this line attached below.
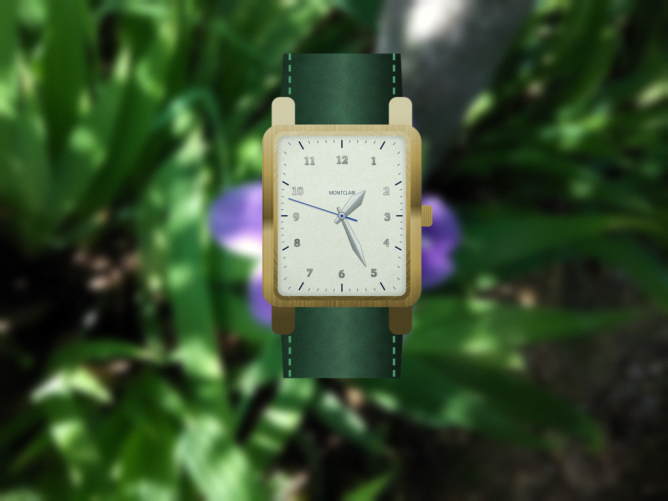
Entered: 1.25.48
